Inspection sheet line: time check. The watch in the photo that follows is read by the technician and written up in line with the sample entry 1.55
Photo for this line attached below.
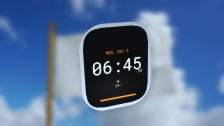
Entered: 6.45
